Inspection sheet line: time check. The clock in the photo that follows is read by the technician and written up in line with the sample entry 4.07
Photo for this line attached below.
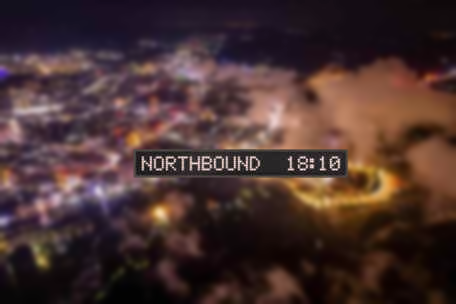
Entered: 18.10
